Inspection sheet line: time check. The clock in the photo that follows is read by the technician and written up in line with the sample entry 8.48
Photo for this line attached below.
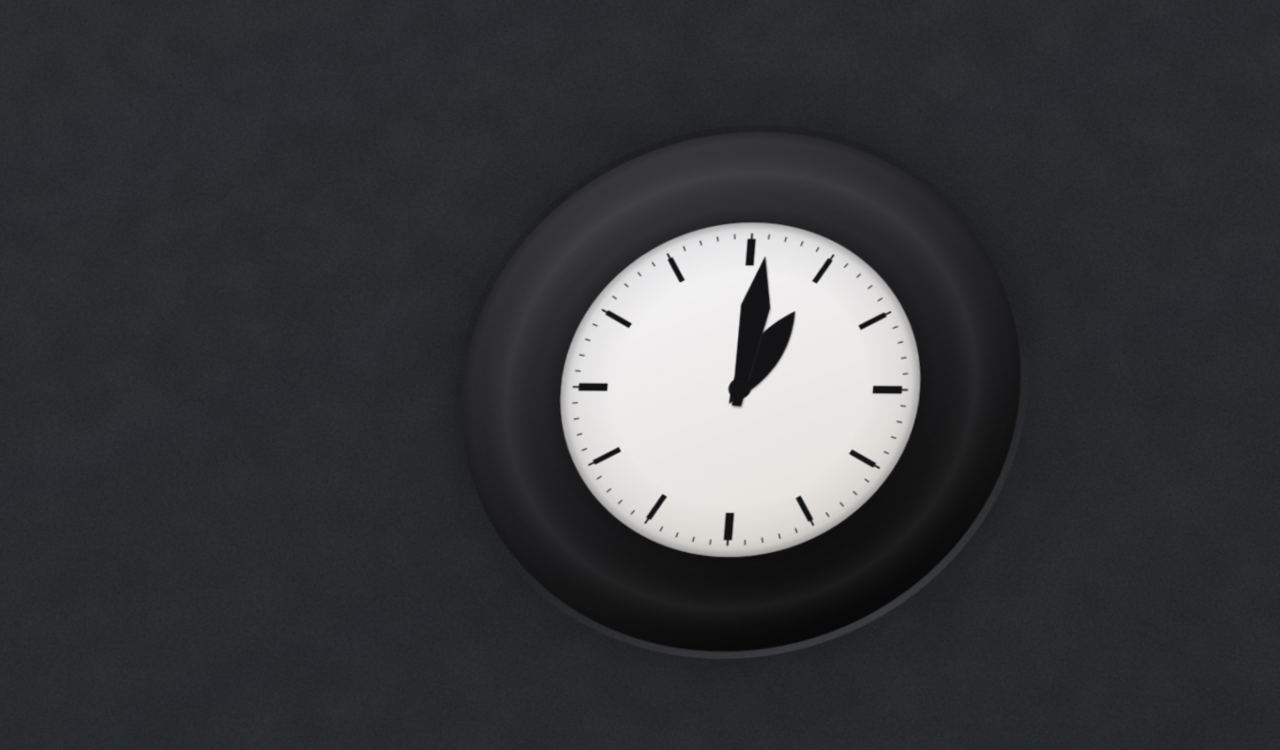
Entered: 1.01
